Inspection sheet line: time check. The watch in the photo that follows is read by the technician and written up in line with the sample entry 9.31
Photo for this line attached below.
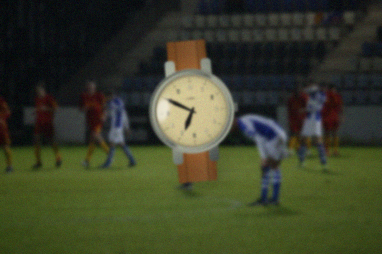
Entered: 6.50
